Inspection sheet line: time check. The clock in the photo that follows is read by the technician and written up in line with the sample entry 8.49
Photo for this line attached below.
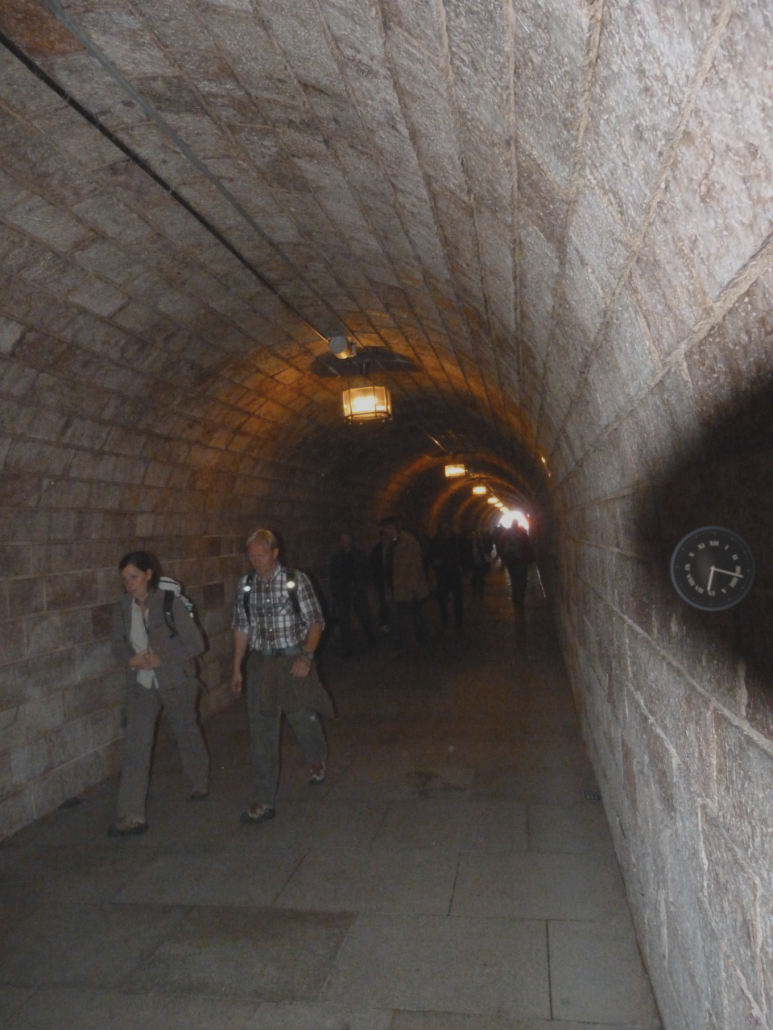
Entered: 6.17
